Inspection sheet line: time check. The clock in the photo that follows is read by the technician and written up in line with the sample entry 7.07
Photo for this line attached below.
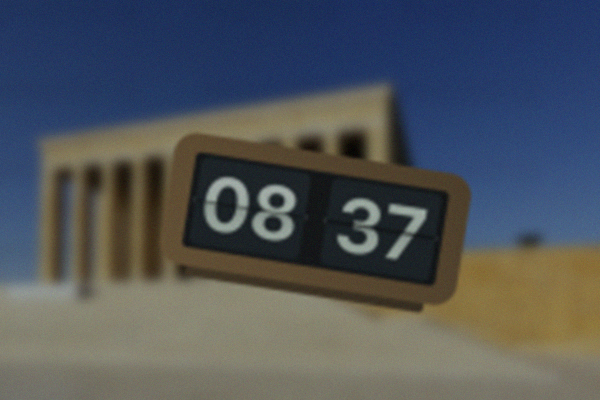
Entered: 8.37
